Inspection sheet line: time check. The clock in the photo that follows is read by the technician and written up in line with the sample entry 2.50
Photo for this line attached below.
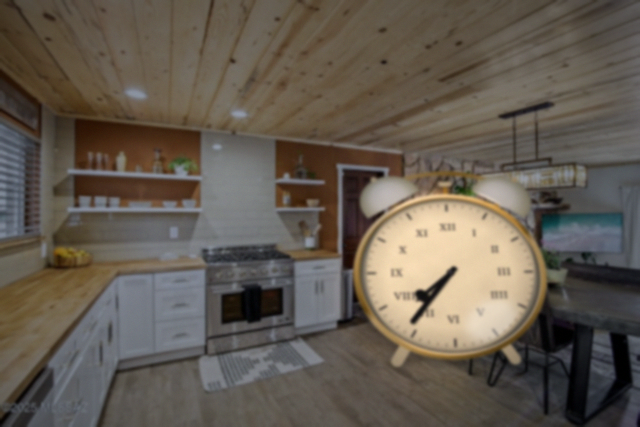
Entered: 7.36
